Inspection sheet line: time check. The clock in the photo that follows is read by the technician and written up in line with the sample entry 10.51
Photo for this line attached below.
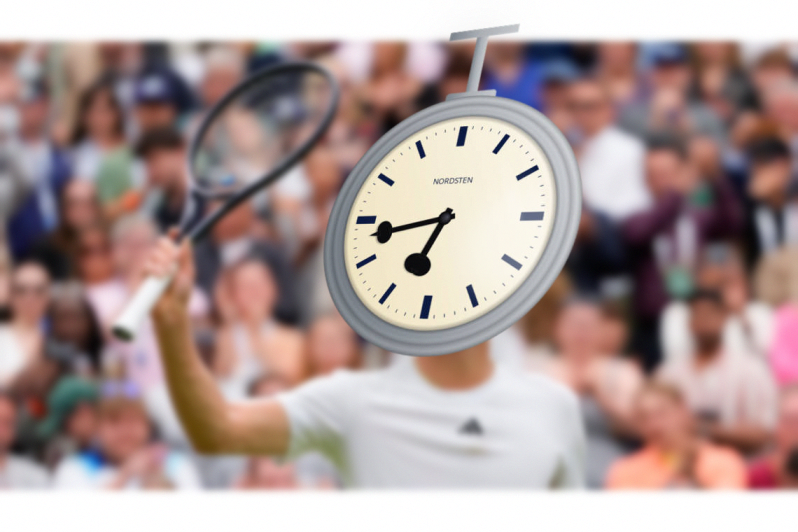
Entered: 6.43
